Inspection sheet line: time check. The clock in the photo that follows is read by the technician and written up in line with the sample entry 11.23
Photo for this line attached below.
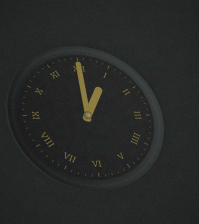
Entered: 1.00
